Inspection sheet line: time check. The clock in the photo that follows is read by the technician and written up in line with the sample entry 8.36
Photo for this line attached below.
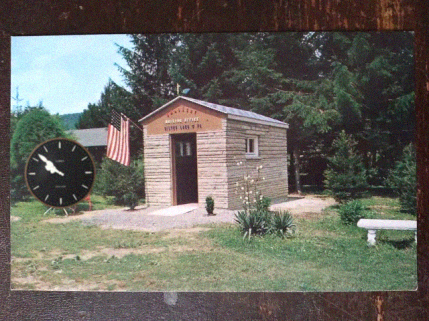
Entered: 9.52
